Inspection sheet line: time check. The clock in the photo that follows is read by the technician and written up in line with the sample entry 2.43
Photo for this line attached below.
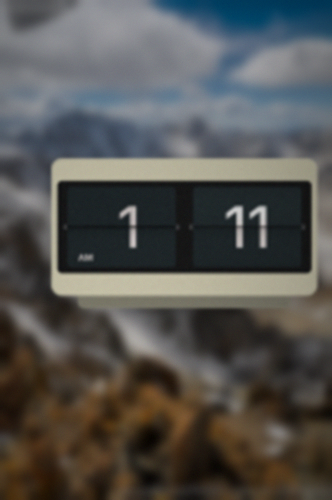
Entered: 1.11
